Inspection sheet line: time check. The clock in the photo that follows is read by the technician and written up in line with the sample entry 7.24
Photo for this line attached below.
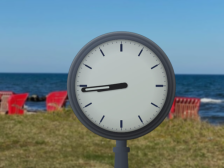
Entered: 8.44
